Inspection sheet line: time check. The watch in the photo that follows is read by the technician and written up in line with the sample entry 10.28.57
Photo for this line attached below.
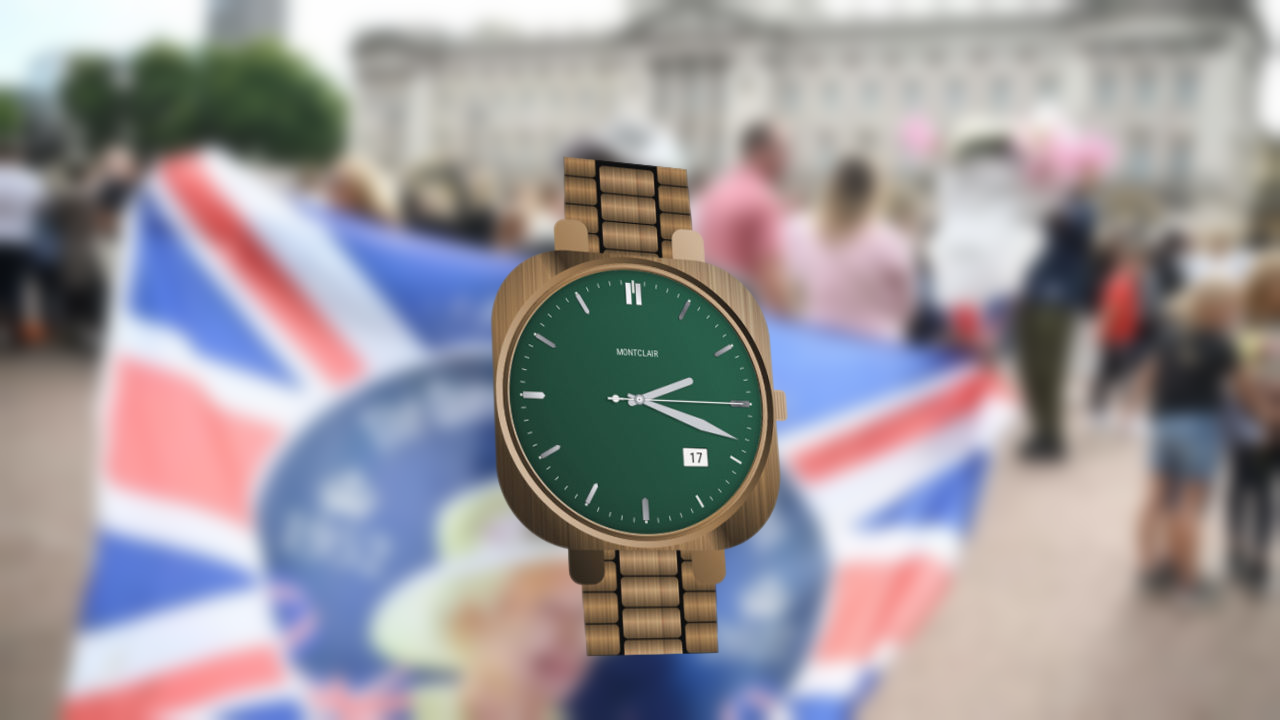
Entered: 2.18.15
